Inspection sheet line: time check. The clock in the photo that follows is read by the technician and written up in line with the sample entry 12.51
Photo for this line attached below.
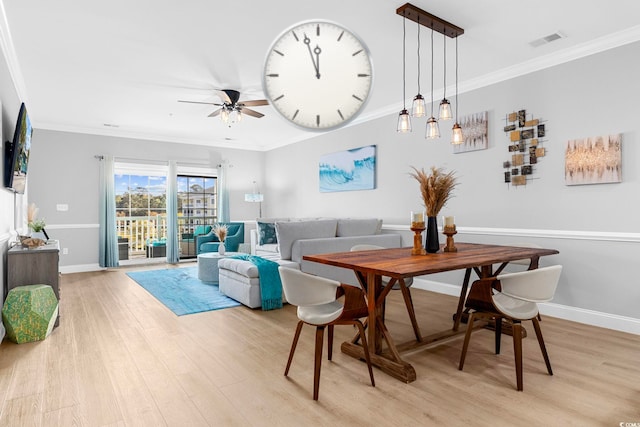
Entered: 11.57
